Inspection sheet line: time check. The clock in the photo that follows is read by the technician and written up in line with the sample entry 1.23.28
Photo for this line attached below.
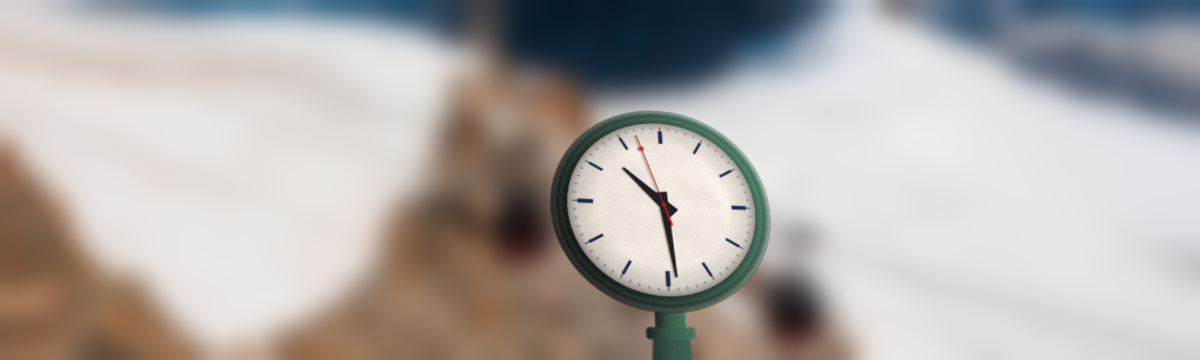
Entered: 10.28.57
